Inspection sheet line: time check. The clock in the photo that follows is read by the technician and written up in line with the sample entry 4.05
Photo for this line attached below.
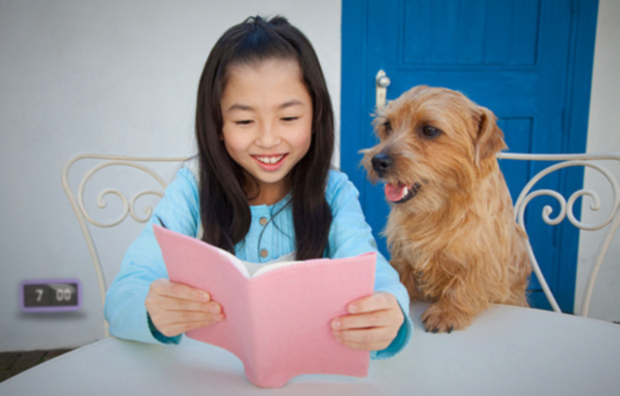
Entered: 7.00
